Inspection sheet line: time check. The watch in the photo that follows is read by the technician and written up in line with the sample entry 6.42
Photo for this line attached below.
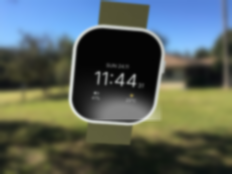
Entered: 11.44
